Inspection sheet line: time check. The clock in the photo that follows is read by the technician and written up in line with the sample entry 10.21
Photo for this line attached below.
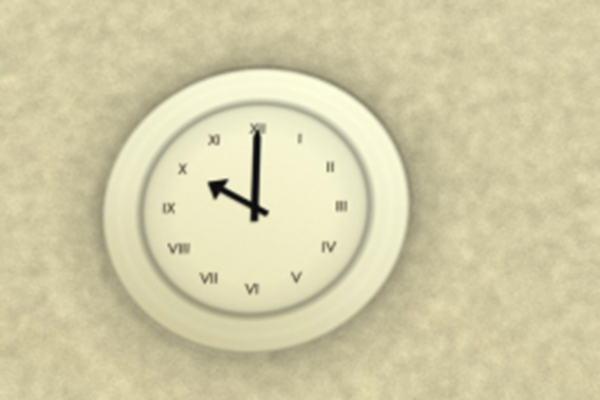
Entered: 10.00
